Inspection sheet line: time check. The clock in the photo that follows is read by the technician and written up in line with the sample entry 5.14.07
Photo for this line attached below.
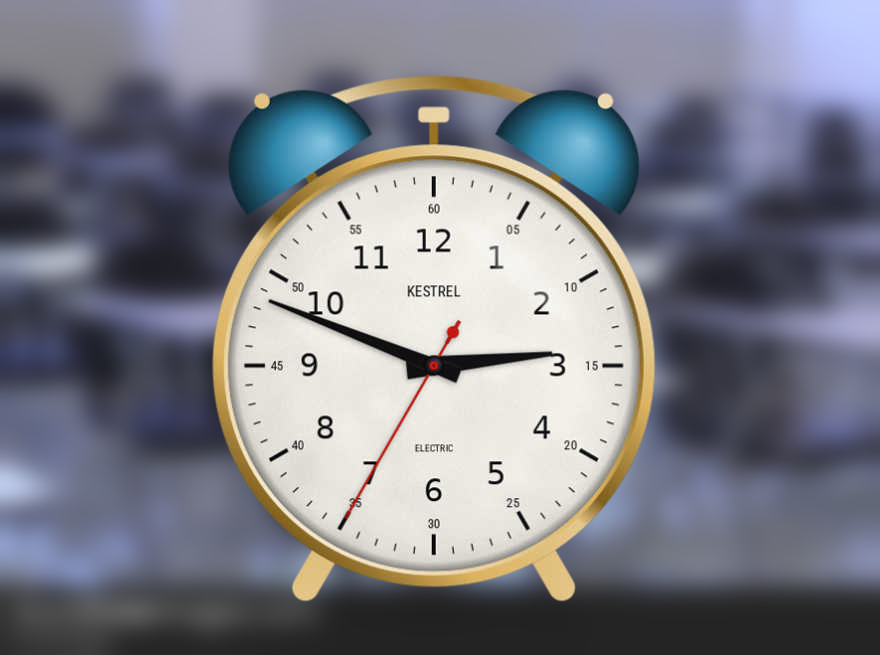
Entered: 2.48.35
